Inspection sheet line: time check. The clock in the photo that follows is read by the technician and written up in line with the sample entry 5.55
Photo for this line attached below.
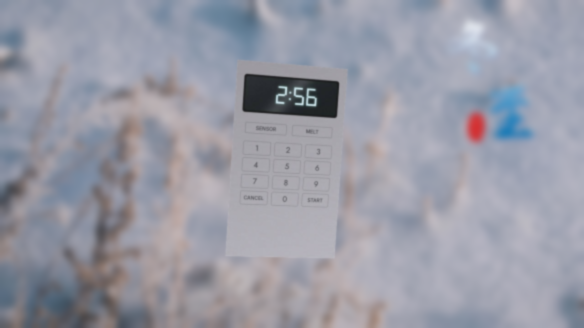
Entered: 2.56
